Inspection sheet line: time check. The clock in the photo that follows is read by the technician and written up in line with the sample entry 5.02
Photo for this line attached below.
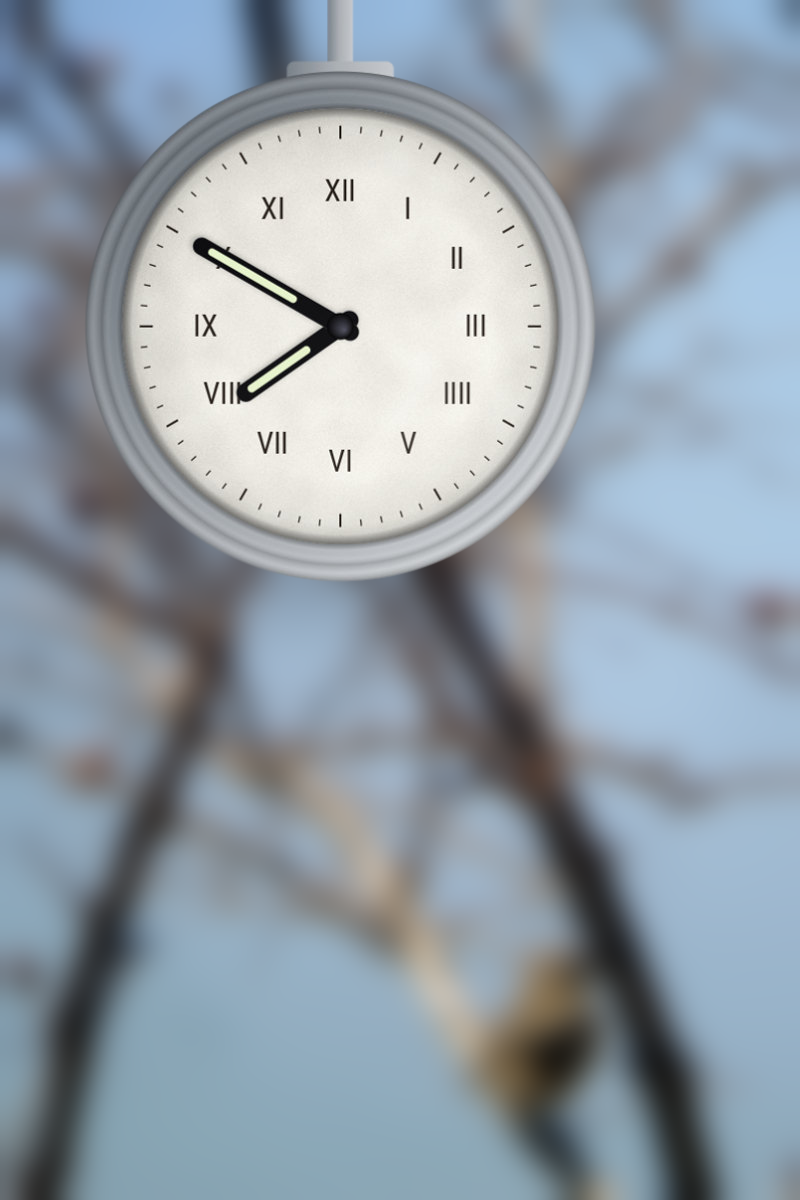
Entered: 7.50
